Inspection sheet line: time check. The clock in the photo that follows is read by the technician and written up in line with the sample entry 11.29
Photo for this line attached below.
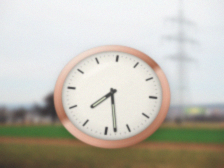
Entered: 7.28
